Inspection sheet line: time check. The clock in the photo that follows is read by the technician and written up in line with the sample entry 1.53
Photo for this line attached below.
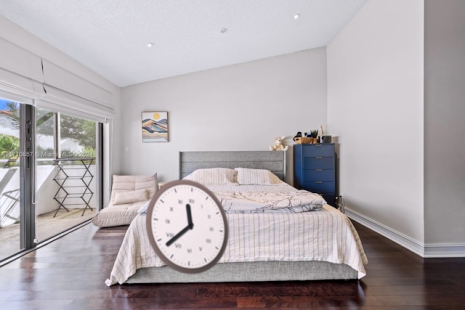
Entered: 11.38
